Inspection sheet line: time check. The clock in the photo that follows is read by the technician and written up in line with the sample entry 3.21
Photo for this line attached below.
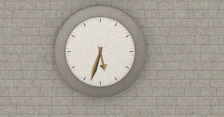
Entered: 5.33
